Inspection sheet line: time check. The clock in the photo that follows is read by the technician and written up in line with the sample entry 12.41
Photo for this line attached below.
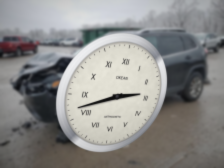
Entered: 2.42
